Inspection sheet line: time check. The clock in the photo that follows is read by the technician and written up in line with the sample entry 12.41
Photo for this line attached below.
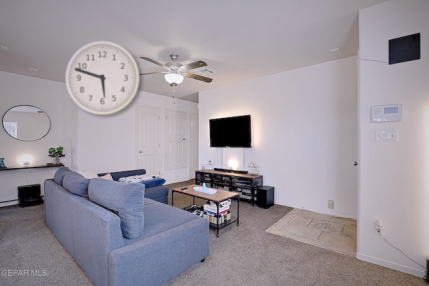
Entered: 5.48
